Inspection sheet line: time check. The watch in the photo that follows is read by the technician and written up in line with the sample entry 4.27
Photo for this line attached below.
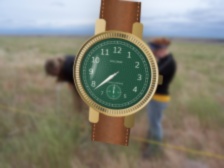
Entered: 7.38
